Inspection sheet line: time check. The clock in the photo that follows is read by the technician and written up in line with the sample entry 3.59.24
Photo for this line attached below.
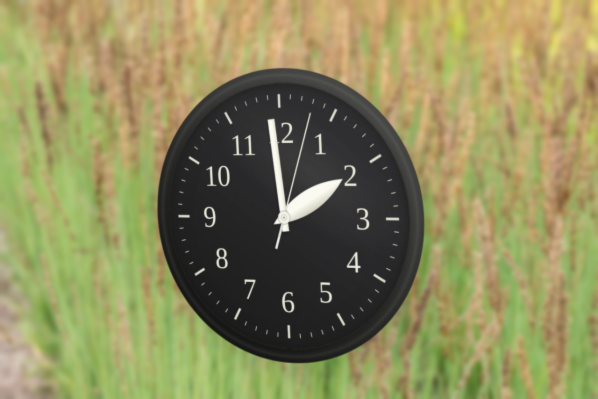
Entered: 1.59.03
